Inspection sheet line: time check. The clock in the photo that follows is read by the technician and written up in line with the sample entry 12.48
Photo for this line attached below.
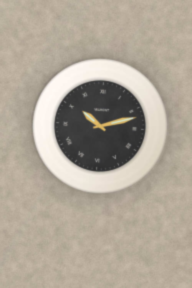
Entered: 10.12
